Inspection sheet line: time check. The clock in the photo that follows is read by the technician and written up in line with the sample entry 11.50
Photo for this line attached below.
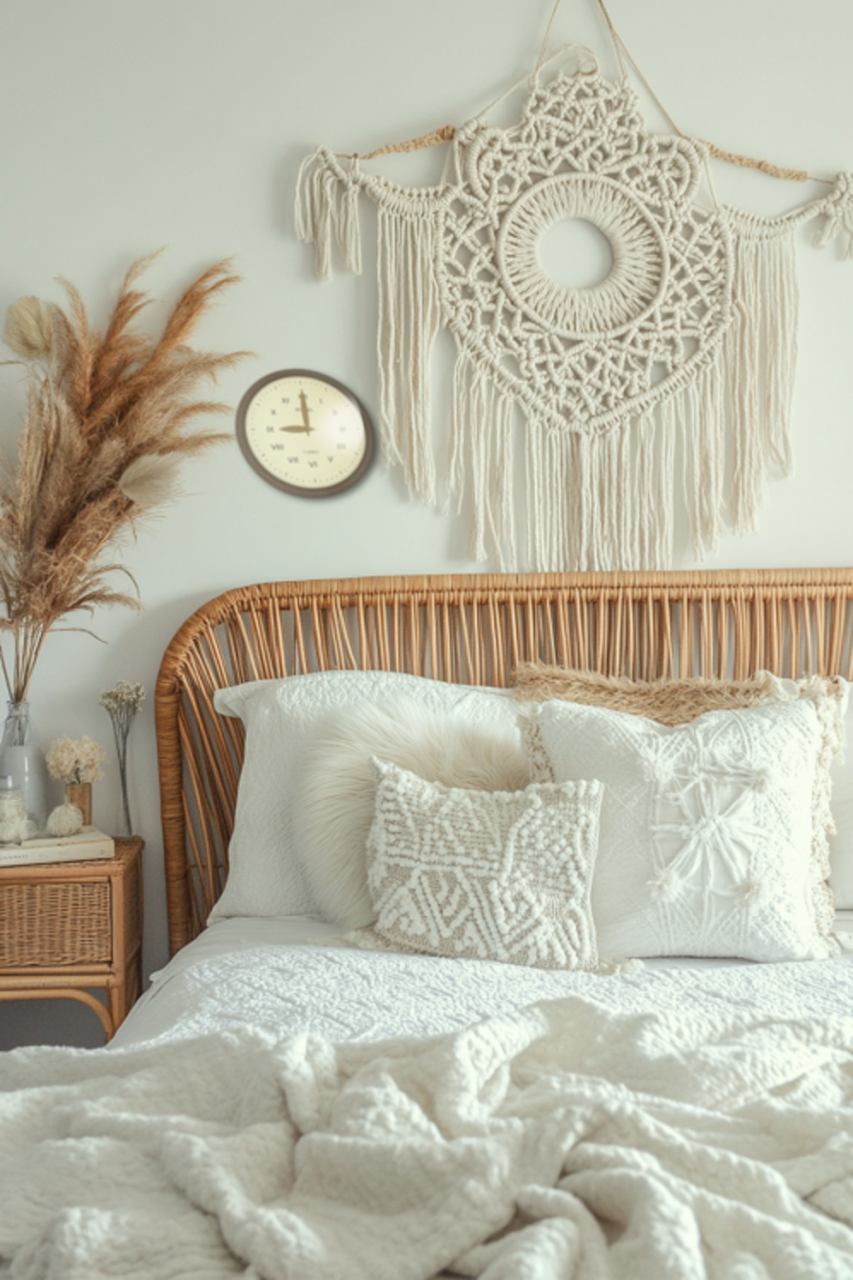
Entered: 9.00
